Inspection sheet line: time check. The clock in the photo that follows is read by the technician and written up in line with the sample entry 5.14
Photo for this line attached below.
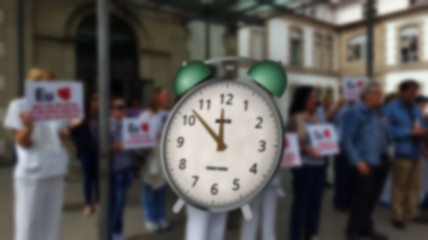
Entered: 11.52
